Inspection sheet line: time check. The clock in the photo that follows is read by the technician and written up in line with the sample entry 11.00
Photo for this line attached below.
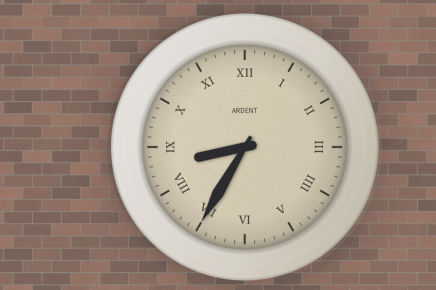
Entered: 8.35
